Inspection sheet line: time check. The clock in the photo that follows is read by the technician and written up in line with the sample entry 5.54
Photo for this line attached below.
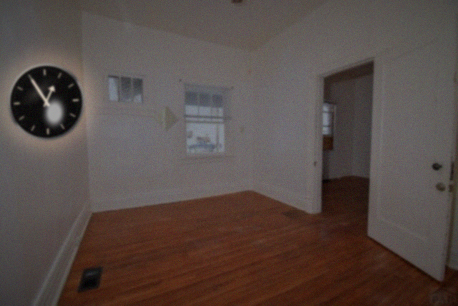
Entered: 12.55
